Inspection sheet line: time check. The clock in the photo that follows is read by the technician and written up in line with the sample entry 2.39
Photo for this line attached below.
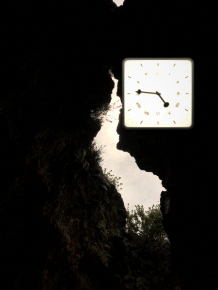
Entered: 4.46
